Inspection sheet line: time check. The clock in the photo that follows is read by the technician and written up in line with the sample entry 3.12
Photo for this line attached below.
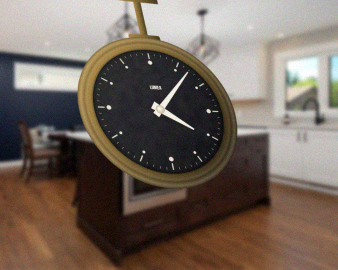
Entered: 4.07
